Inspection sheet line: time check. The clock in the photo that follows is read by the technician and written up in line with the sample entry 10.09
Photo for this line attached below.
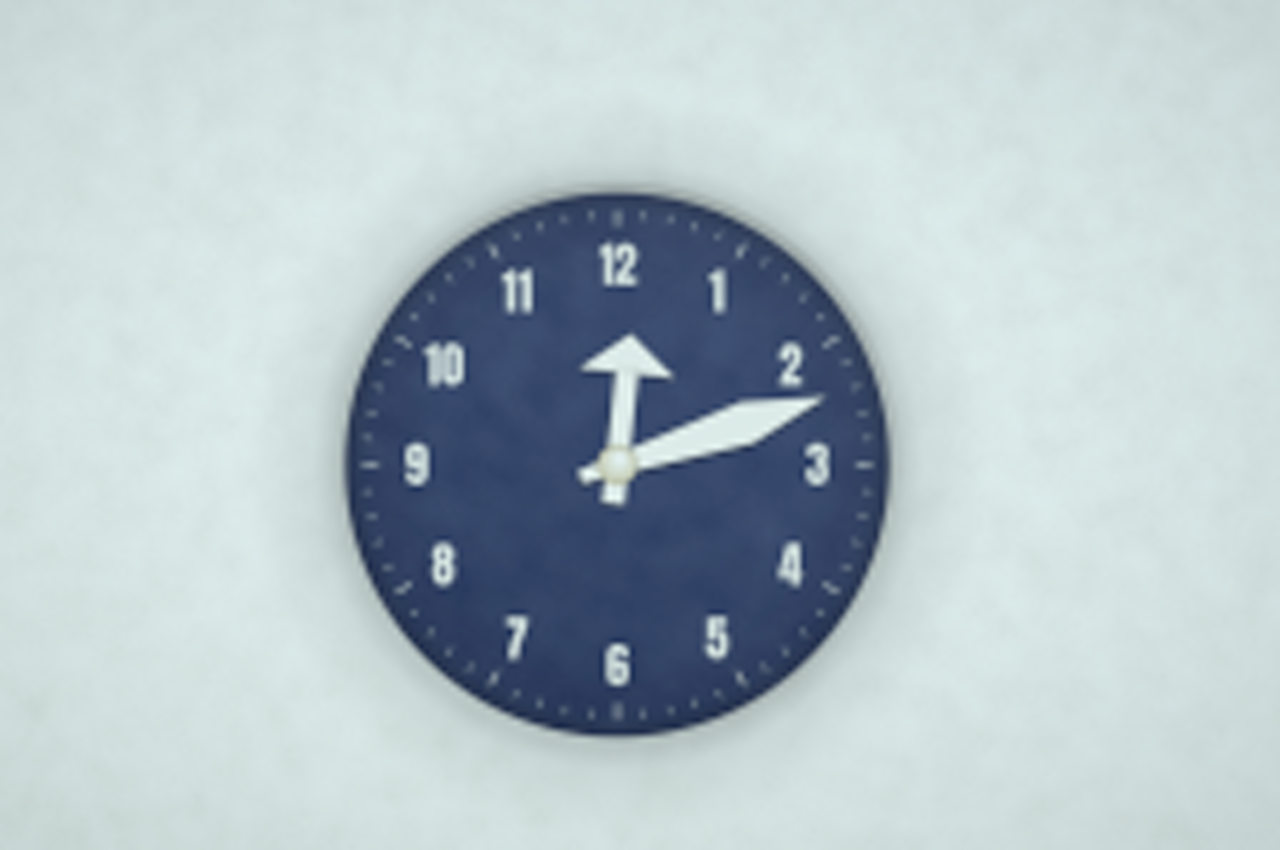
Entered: 12.12
